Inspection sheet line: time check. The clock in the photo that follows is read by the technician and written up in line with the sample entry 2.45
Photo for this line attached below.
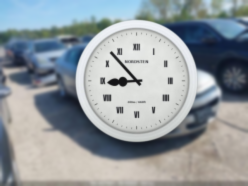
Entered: 8.53
